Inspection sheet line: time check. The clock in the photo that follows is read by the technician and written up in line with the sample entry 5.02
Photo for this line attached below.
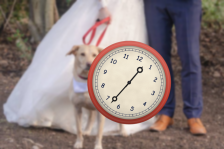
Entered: 12.33
